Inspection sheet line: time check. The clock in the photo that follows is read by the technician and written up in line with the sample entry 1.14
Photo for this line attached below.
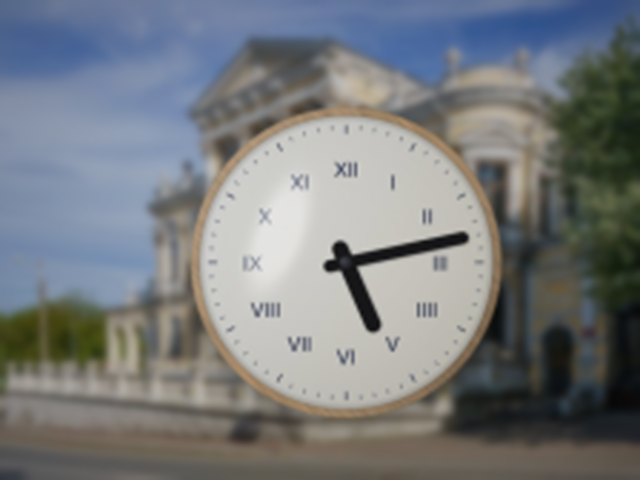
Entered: 5.13
